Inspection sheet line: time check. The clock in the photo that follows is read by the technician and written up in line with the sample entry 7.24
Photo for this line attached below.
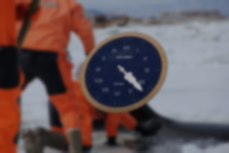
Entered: 4.22
